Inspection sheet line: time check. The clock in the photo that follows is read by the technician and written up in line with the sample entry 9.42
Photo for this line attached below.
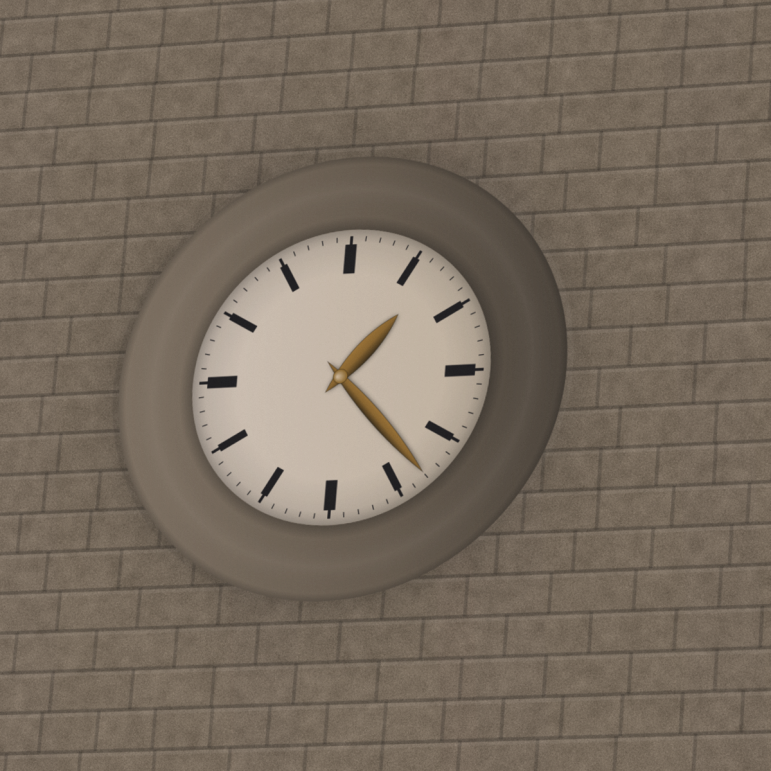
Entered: 1.23
